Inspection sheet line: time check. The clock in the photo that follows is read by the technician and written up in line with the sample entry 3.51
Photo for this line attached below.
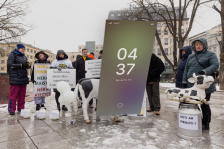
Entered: 4.37
